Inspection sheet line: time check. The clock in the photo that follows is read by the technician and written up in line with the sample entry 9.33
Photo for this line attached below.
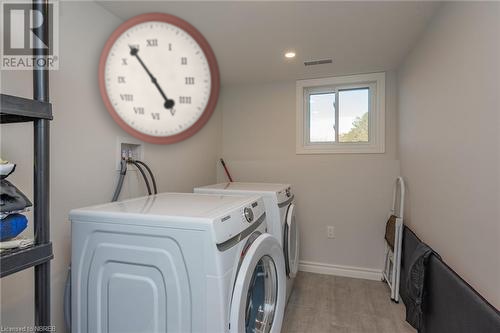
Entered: 4.54
